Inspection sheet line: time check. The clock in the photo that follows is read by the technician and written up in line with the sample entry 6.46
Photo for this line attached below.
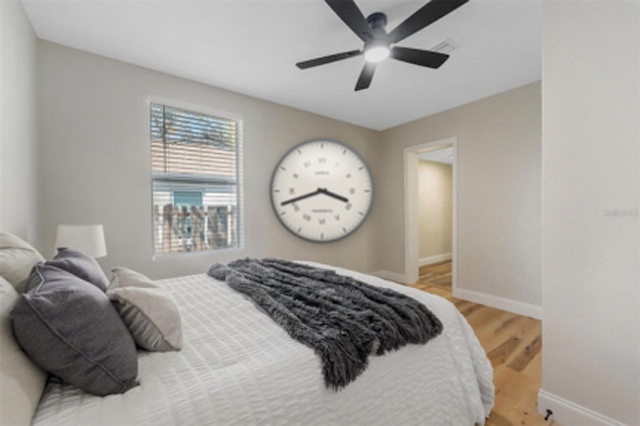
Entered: 3.42
